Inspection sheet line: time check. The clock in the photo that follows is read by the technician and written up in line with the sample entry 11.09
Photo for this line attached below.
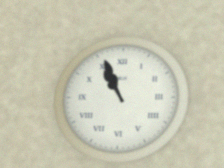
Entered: 10.56
